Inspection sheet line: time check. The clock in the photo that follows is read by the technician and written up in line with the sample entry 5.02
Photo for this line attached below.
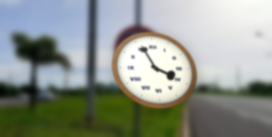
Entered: 3.56
